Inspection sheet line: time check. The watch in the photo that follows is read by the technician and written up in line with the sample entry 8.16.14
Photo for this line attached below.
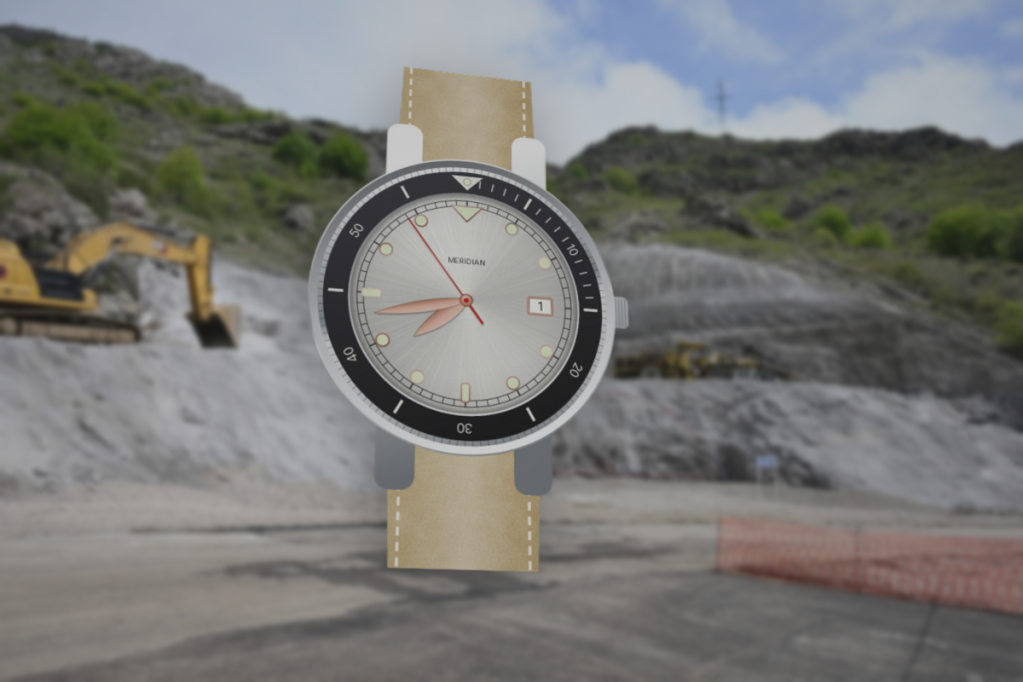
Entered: 7.42.54
